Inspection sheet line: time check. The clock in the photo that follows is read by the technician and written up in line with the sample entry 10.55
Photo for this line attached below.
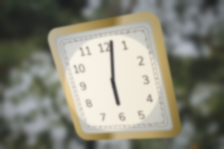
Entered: 6.02
